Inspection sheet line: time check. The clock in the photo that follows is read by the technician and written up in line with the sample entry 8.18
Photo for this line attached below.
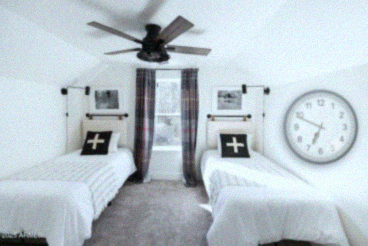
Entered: 6.49
